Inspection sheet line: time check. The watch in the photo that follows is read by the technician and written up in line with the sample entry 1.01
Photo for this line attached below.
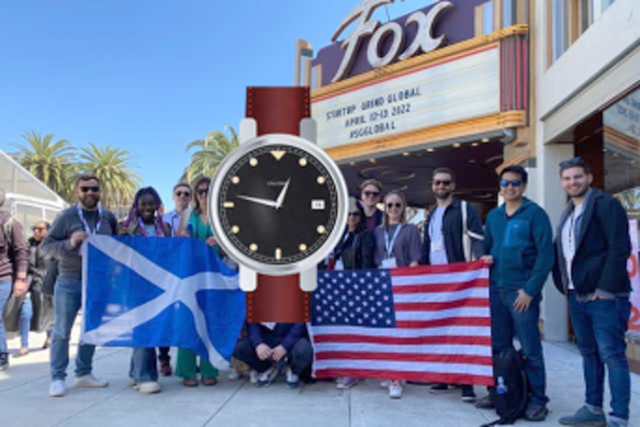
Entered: 12.47
